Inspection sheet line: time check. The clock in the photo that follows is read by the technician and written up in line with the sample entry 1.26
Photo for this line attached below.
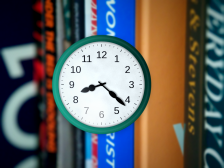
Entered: 8.22
